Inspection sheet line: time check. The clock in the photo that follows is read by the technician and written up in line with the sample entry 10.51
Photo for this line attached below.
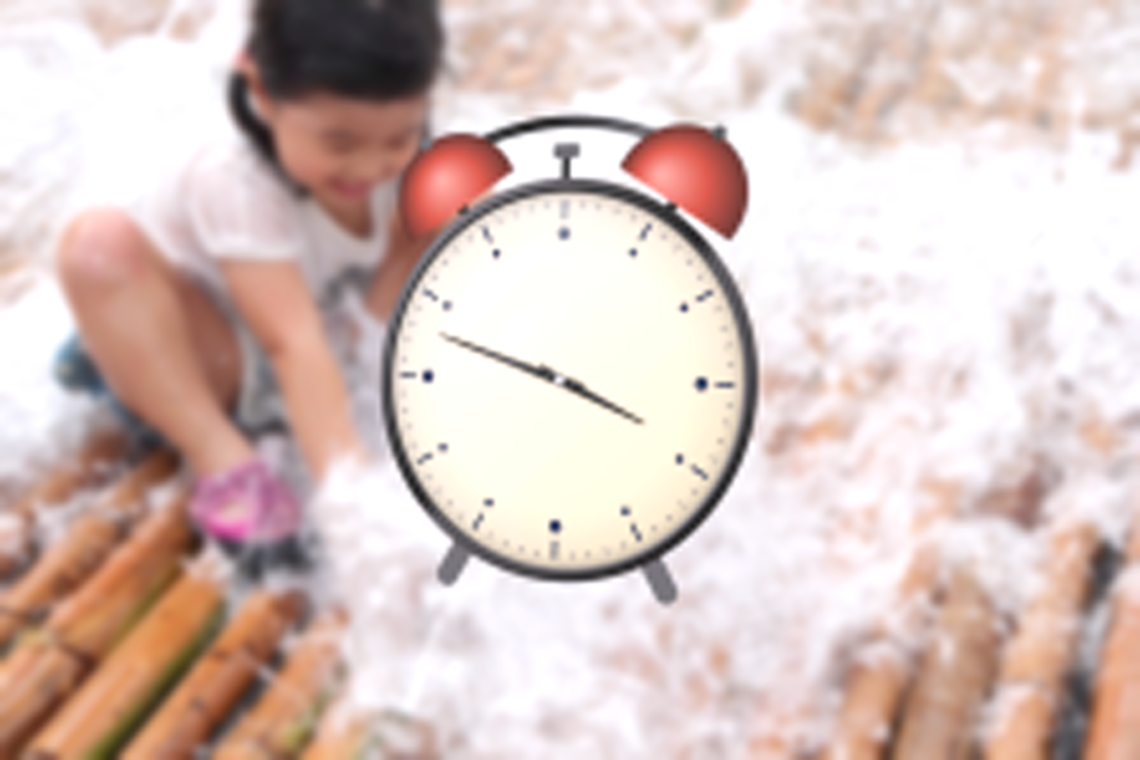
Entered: 3.48
